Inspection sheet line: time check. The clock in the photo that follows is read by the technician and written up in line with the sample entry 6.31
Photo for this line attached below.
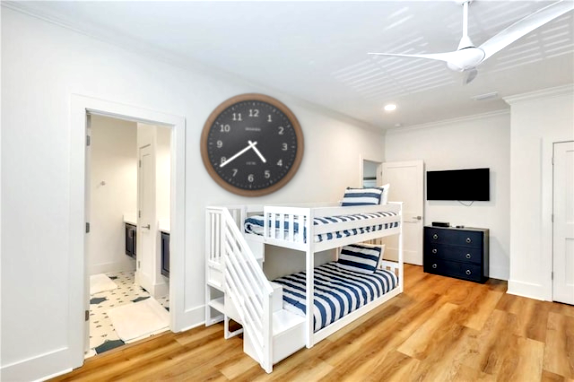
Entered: 4.39
